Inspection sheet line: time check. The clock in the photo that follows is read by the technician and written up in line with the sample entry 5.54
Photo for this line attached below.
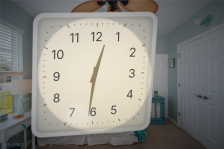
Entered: 12.31
